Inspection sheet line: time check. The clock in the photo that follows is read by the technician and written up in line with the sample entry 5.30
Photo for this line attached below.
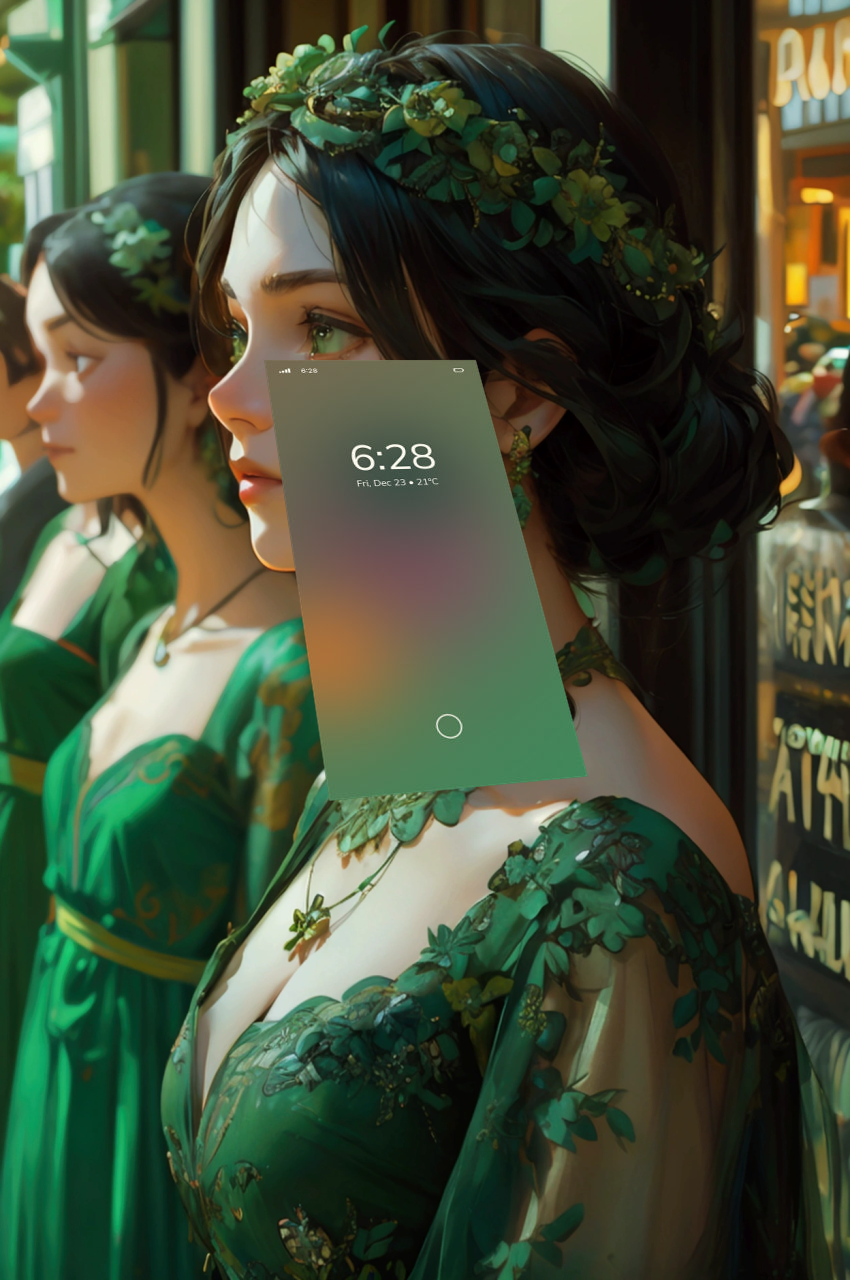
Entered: 6.28
